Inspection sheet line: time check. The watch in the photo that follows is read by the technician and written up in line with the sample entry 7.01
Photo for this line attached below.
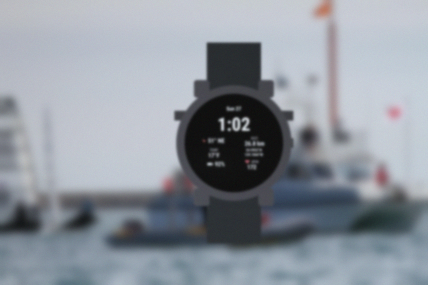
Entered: 1.02
